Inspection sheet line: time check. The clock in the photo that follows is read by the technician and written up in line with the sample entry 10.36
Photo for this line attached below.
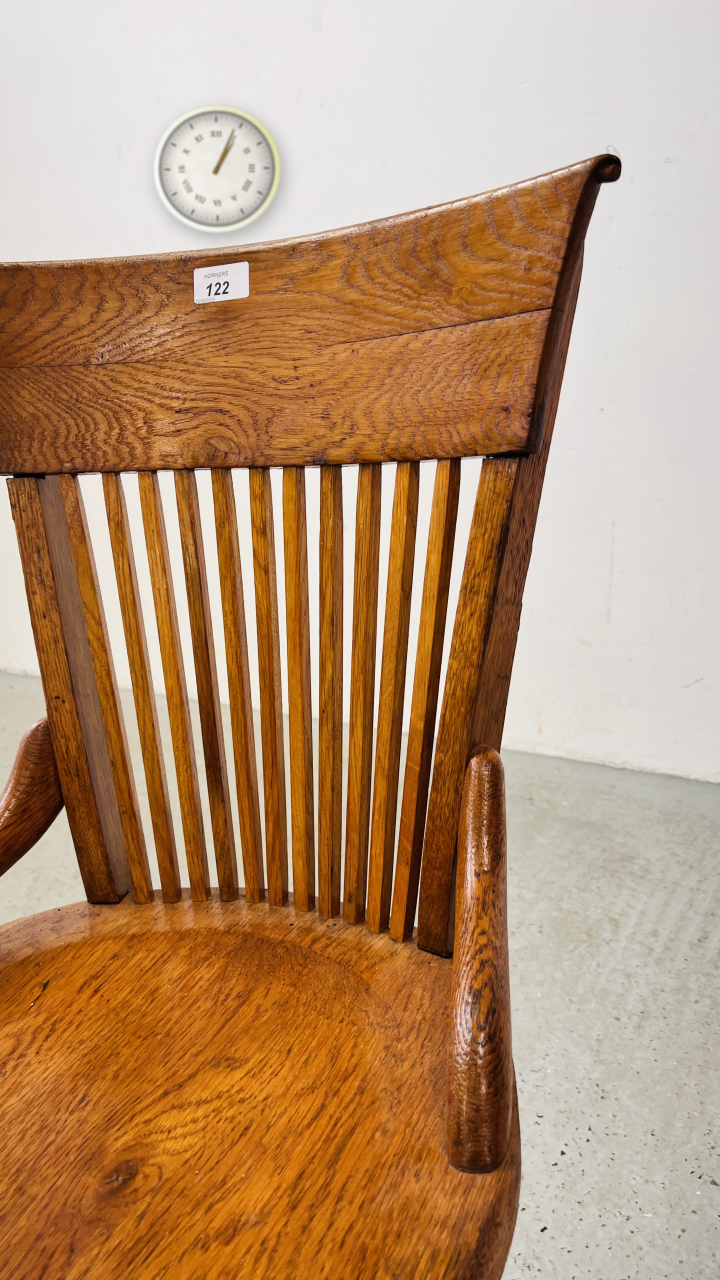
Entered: 1.04
